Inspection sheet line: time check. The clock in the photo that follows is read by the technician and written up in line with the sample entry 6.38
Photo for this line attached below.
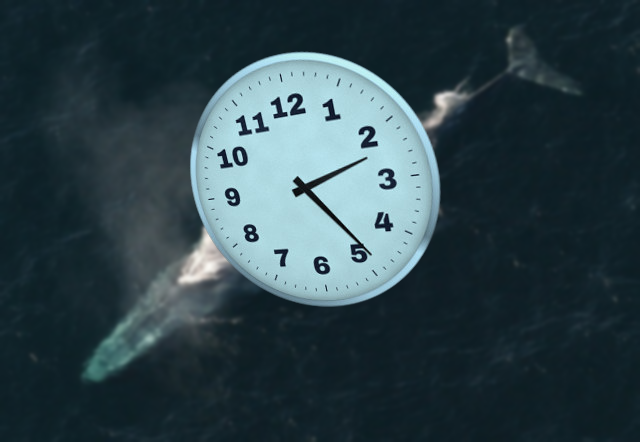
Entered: 2.24
